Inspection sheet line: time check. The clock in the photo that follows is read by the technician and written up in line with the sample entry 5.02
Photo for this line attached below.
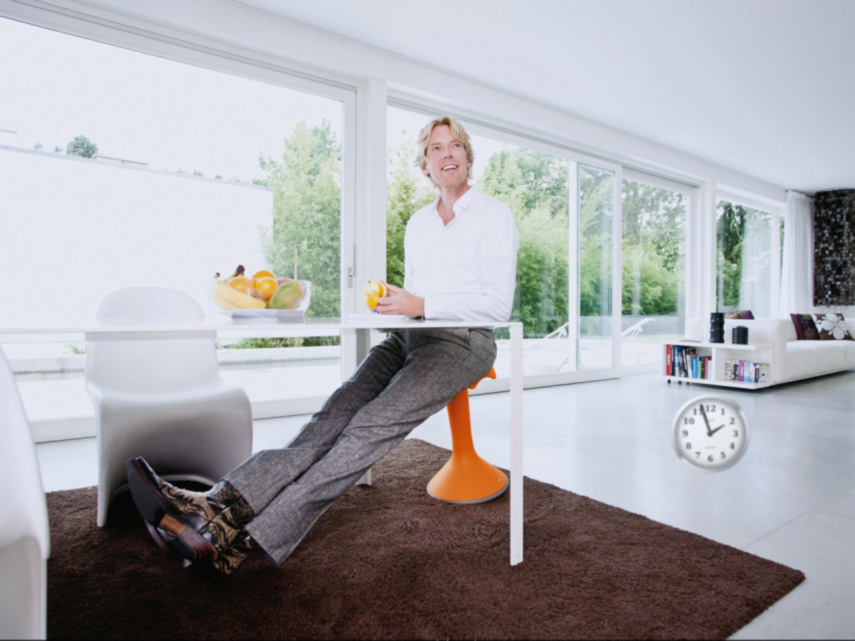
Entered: 1.57
